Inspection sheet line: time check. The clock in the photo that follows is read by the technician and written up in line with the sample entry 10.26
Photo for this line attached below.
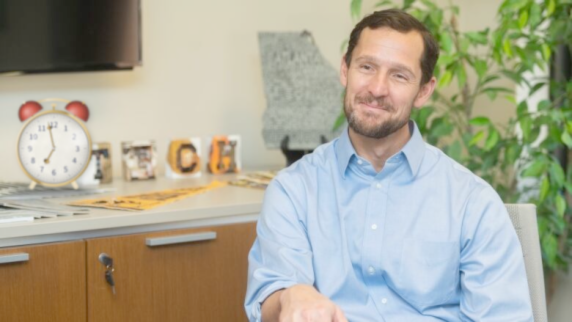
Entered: 6.58
